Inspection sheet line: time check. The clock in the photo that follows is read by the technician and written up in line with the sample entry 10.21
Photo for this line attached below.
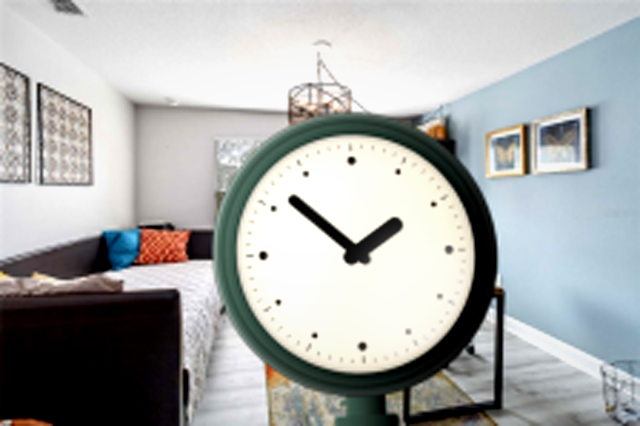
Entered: 1.52
